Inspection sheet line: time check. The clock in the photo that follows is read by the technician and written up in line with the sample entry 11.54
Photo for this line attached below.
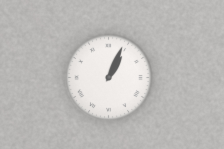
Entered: 1.04
